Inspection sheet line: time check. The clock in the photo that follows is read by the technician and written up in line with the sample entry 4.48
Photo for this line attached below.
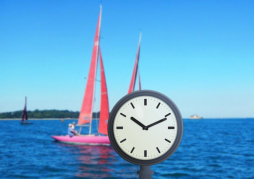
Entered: 10.11
